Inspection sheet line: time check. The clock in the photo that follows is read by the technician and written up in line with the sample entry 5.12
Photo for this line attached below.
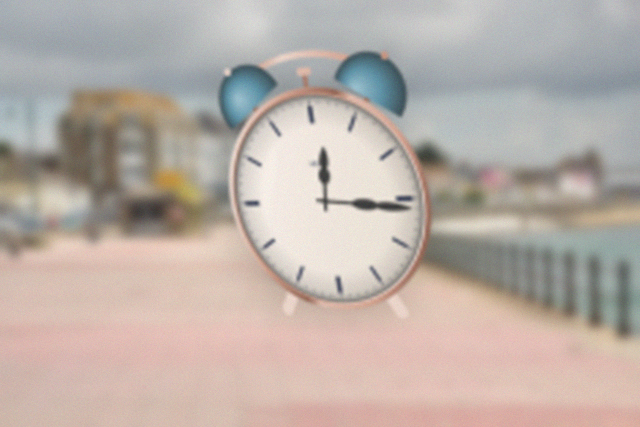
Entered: 12.16
